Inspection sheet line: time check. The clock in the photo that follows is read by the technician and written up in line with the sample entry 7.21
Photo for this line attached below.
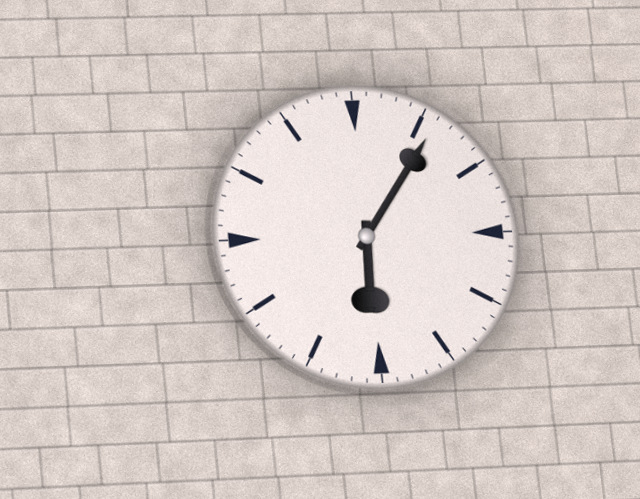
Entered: 6.06
